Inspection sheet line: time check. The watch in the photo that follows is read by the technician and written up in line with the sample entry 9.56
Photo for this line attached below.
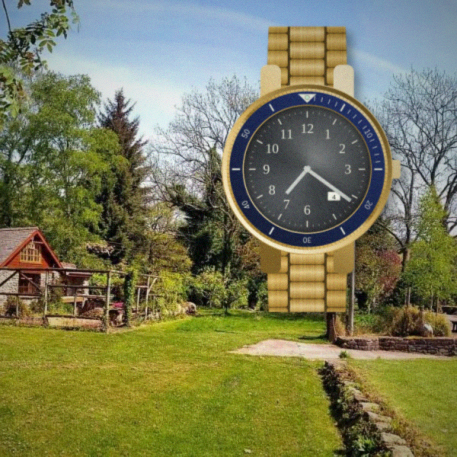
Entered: 7.21
